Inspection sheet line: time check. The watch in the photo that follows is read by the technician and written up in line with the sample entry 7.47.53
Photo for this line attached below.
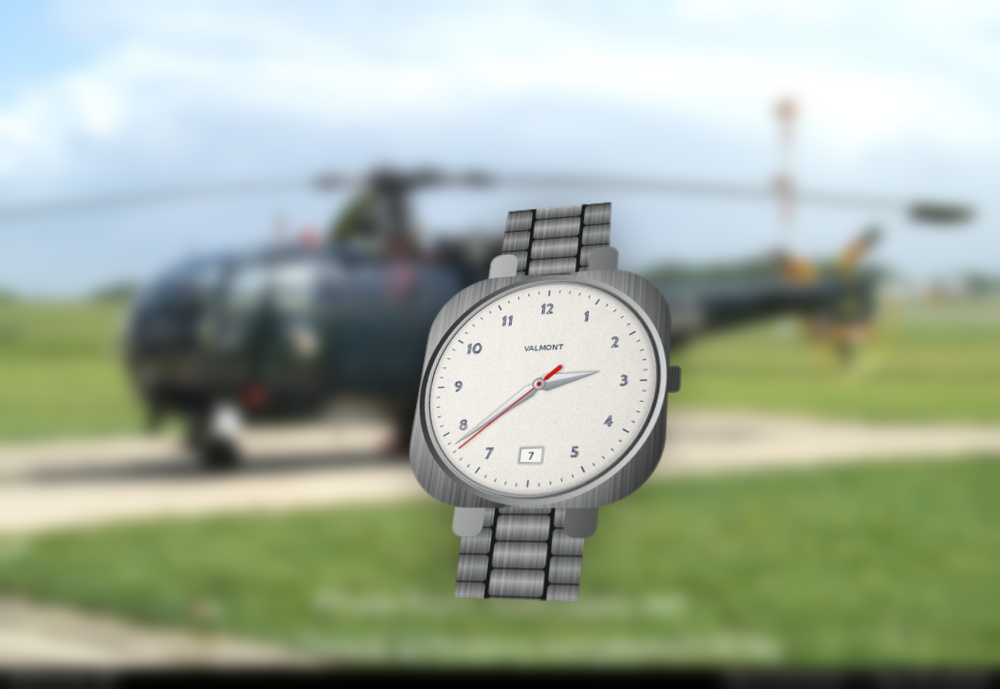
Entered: 2.38.38
